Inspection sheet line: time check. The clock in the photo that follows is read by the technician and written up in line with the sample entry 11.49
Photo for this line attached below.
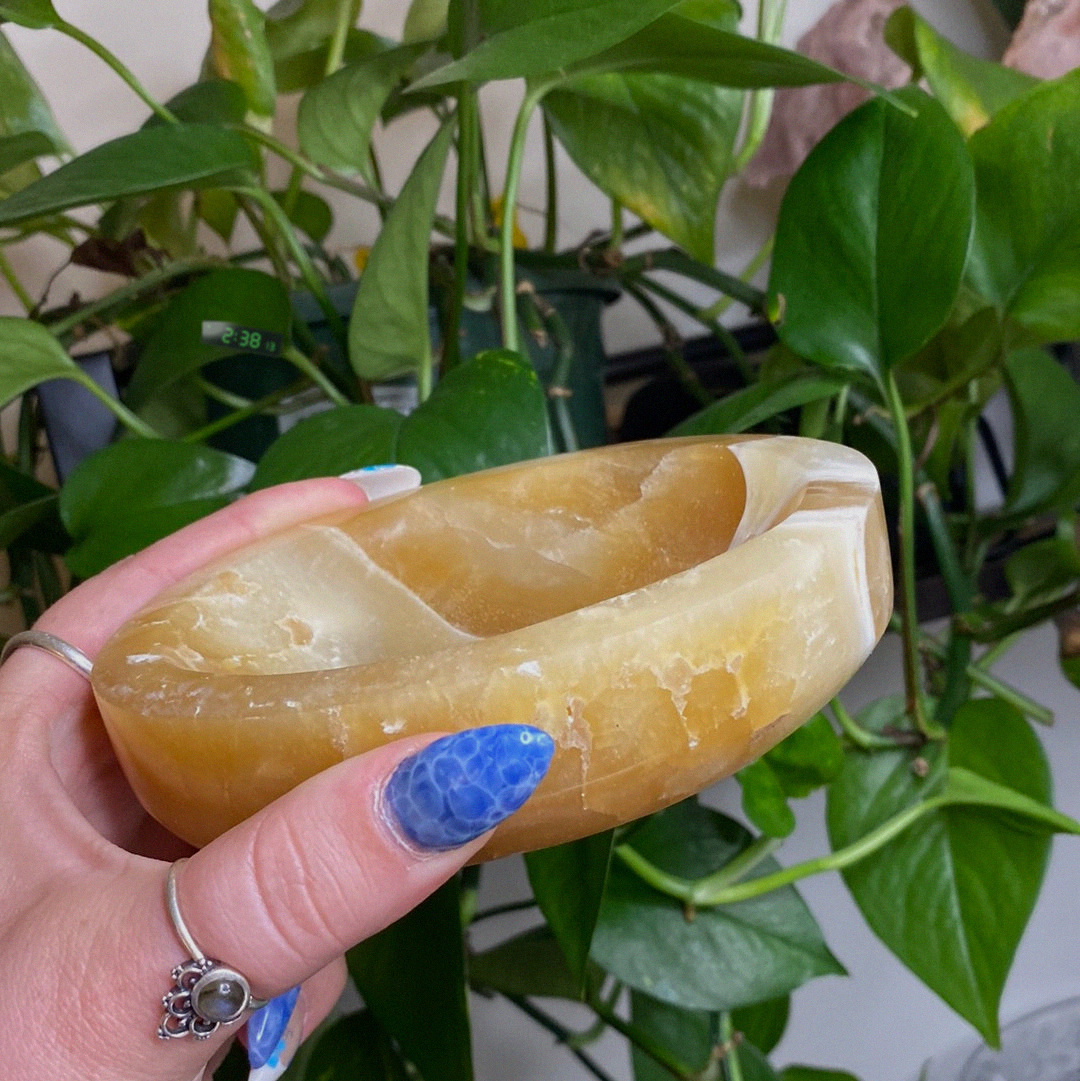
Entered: 2.38
